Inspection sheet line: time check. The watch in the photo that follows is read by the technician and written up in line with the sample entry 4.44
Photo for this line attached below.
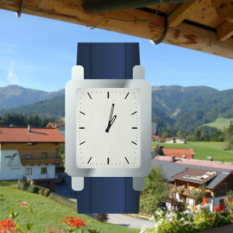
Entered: 1.02
